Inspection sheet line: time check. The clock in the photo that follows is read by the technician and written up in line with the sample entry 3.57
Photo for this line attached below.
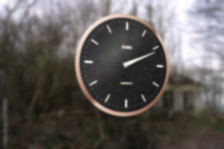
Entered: 2.11
